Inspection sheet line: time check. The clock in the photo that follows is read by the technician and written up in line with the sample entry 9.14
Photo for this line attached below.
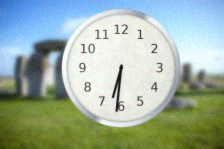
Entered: 6.31
